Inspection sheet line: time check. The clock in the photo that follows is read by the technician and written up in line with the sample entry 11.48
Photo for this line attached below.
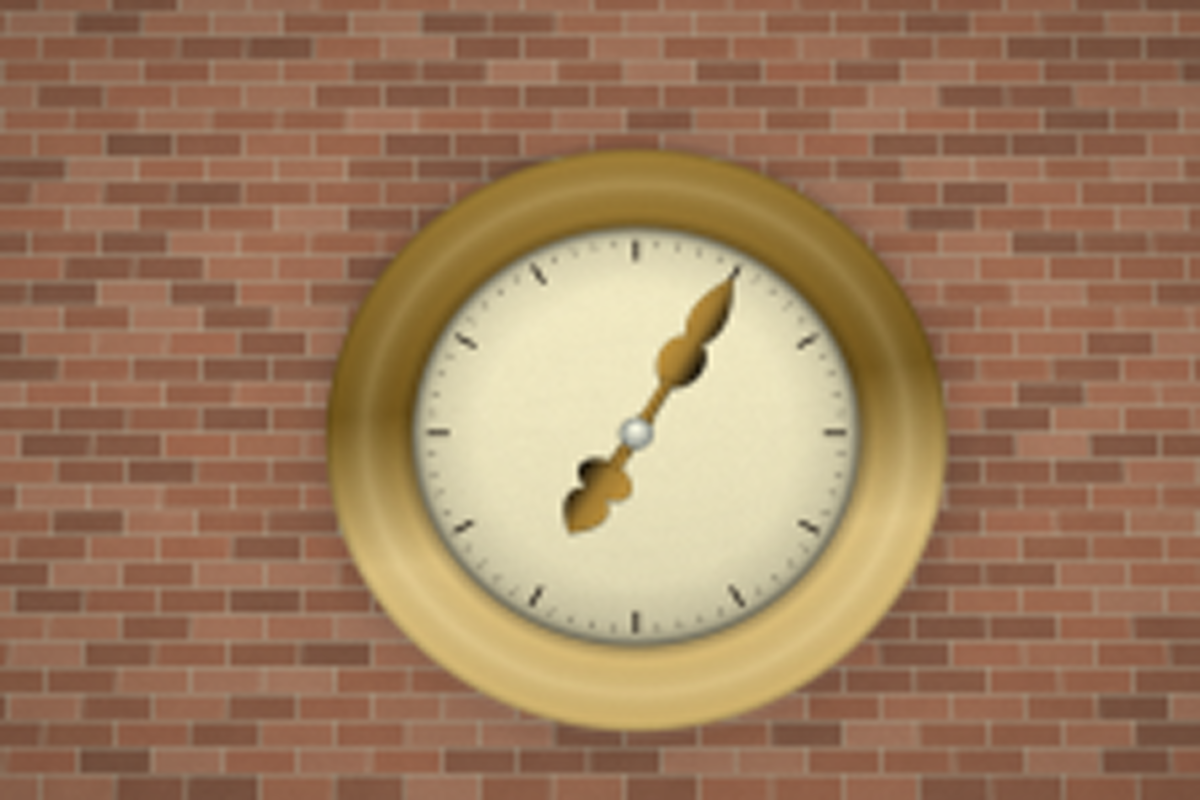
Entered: 7.05
